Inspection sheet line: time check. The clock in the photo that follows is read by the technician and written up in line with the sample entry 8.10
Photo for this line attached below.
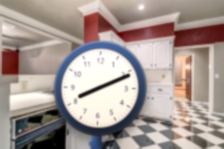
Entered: 8.11
